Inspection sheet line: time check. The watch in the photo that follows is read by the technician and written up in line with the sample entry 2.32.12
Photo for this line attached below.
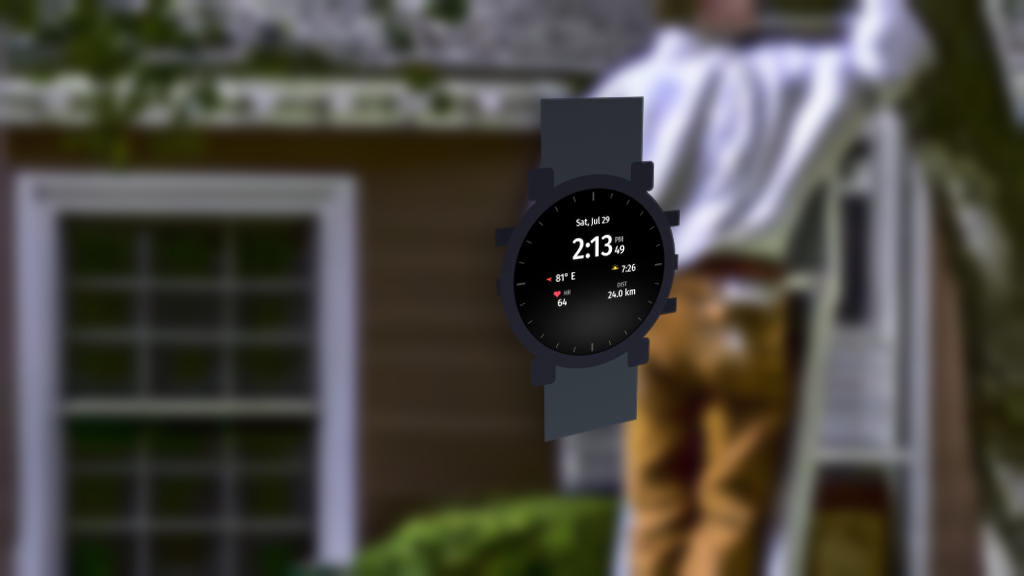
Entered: 2.13.49
